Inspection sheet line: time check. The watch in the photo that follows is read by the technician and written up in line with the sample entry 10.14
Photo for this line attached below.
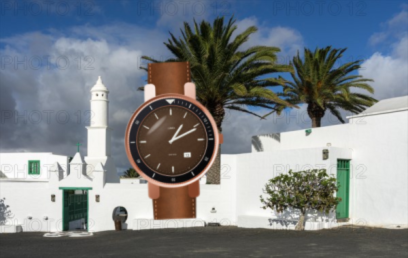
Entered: 1.11
